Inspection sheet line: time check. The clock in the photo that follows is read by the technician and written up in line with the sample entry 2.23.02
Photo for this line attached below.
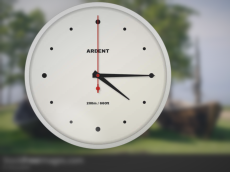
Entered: 4.15.00
